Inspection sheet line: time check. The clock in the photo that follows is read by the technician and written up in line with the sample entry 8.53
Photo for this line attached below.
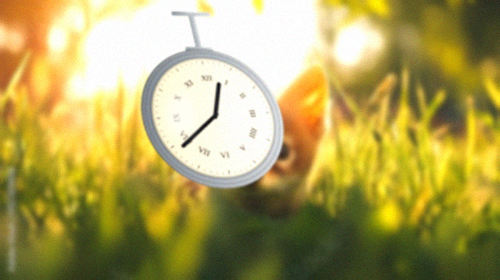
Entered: 12.39
